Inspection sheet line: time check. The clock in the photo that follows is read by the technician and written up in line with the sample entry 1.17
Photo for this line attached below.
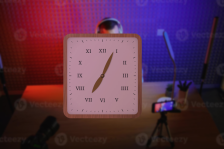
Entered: 7.04
